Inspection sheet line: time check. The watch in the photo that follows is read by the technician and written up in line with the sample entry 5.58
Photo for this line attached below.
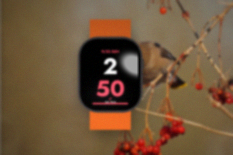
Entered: 2.50
